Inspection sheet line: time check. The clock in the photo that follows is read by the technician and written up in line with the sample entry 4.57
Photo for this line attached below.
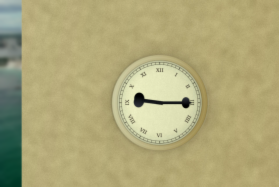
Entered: 9.15
